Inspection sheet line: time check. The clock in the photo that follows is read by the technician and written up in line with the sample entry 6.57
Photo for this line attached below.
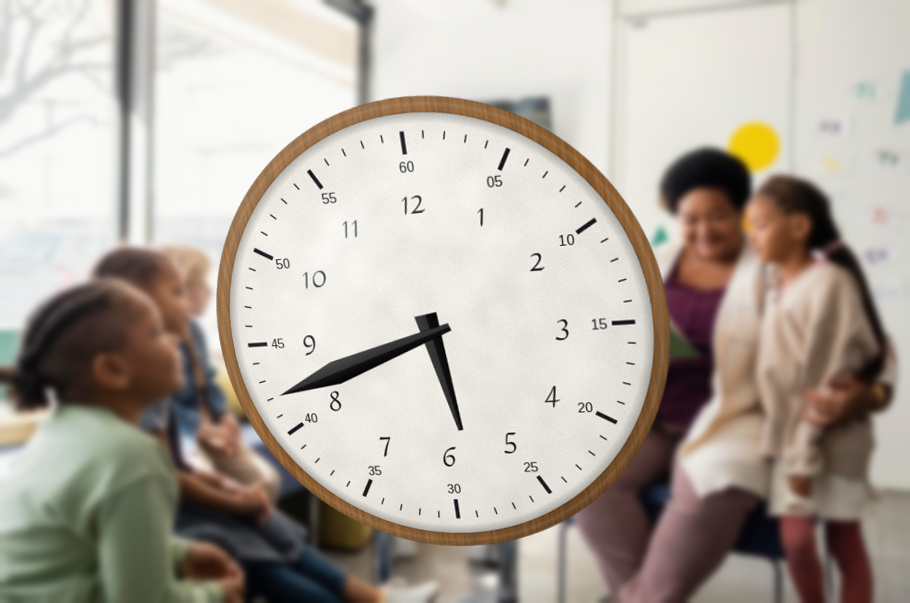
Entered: 5.42
